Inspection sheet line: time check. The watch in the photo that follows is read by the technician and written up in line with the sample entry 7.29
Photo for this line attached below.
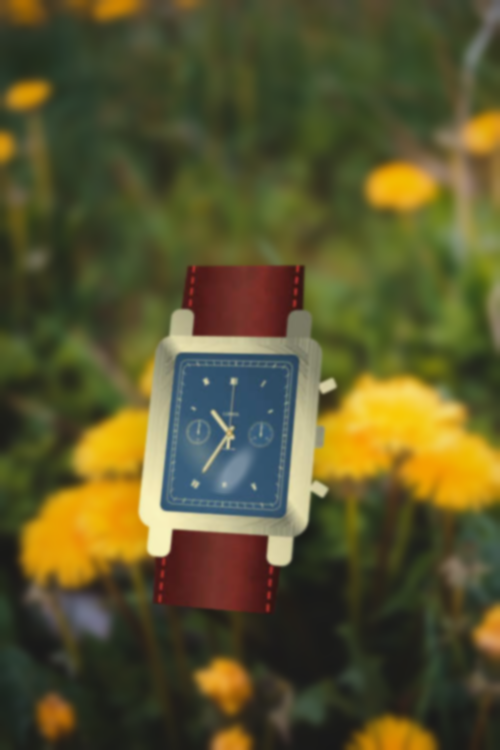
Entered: 10.35
